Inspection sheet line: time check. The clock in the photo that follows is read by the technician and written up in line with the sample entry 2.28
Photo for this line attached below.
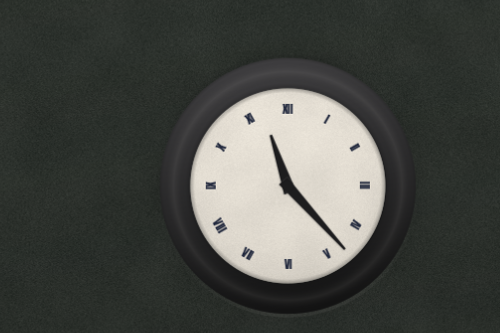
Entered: 11.23
